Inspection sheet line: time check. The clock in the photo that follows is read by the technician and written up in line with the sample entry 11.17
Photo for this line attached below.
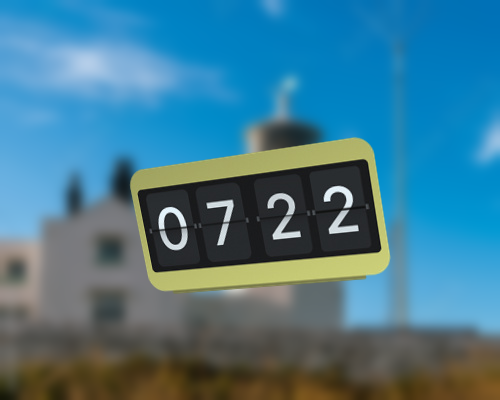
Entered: 7.22
